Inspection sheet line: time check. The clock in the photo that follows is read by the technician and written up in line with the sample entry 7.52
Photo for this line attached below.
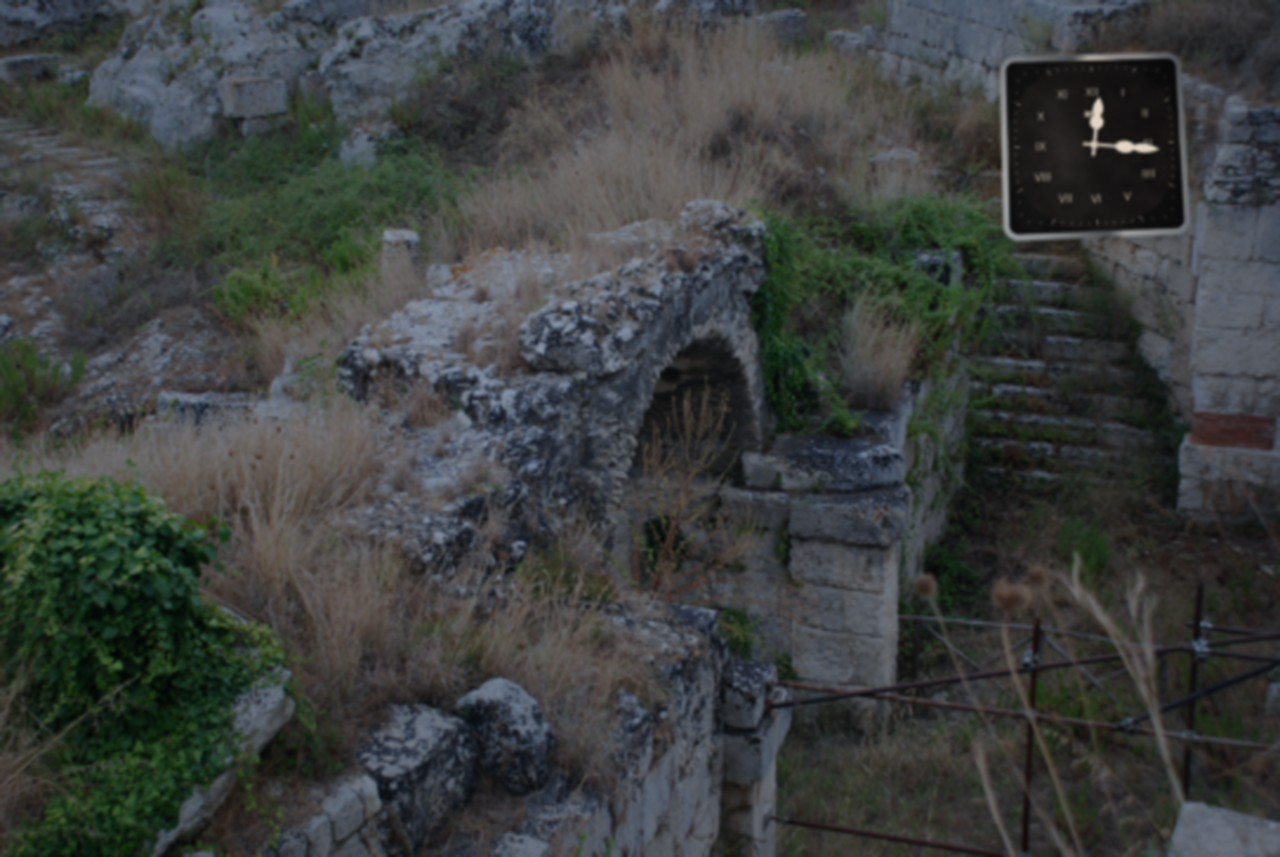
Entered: 12.16
